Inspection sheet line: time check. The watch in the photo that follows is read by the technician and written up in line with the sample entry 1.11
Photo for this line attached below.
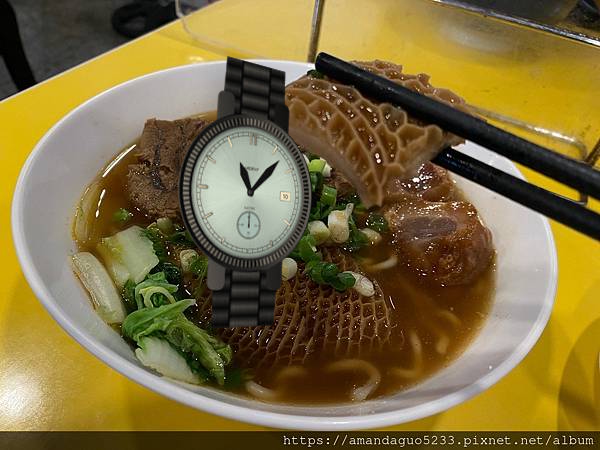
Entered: 11.07
